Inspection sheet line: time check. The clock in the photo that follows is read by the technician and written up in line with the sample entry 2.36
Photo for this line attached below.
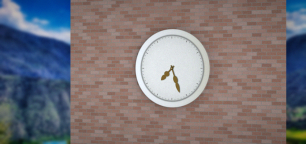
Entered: 7.27
